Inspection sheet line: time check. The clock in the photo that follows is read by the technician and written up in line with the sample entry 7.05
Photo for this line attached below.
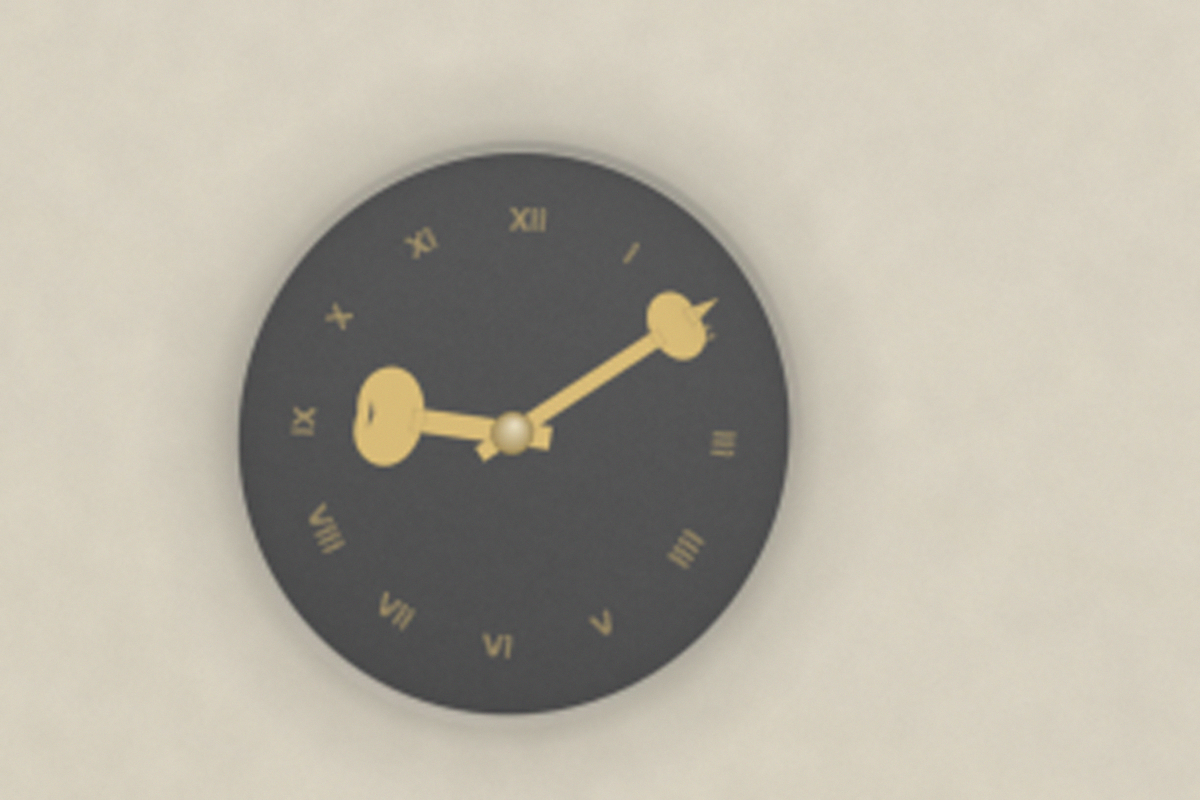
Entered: 9.09
